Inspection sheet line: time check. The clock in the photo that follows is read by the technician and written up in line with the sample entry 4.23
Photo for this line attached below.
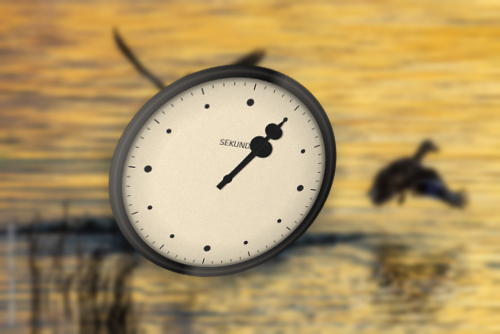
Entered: 1.05
